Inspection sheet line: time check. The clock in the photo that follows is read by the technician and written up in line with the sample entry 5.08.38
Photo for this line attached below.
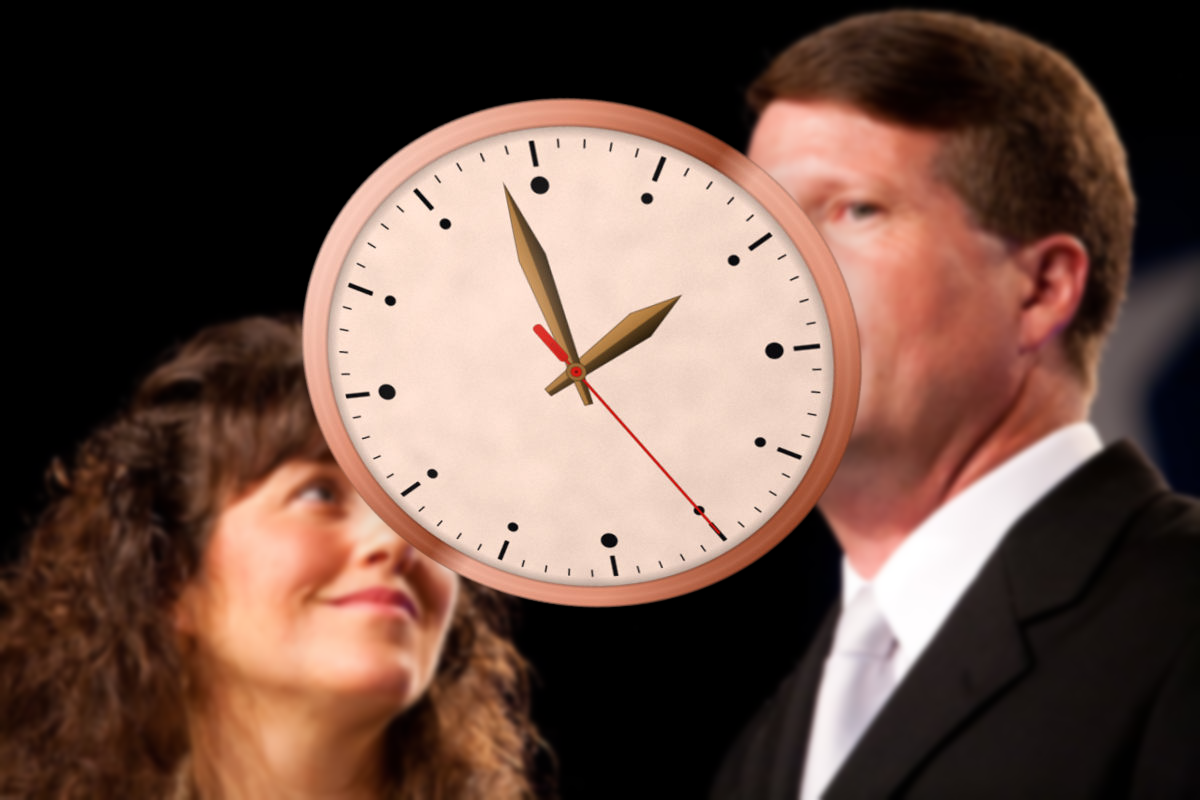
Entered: 1.58.25
